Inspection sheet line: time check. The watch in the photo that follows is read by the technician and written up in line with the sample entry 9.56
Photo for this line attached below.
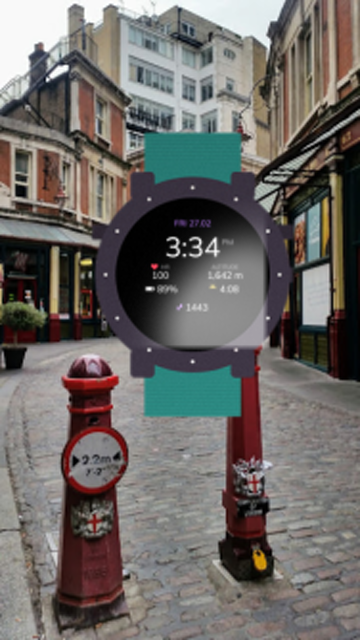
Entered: 3.34
